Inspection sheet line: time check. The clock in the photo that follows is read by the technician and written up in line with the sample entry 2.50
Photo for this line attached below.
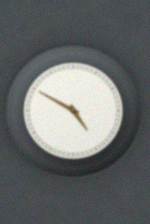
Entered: 4.50
